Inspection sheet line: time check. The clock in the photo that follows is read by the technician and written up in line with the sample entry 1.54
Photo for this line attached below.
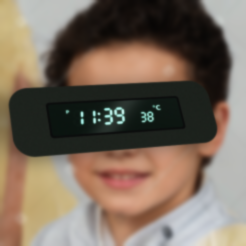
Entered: 11.39
